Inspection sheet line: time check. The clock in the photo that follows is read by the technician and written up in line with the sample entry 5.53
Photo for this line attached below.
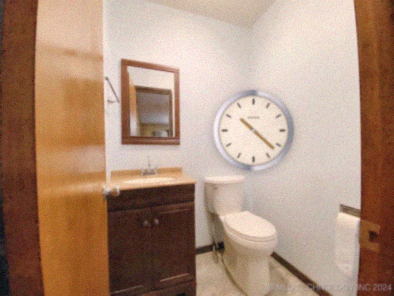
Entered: 10.22
